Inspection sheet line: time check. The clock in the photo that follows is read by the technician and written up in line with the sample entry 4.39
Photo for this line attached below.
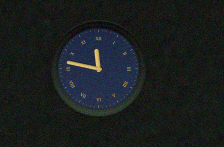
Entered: 11.47
